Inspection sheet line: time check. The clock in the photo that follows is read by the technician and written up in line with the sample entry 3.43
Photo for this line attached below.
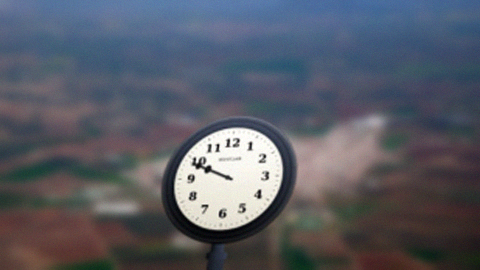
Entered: 9.49
